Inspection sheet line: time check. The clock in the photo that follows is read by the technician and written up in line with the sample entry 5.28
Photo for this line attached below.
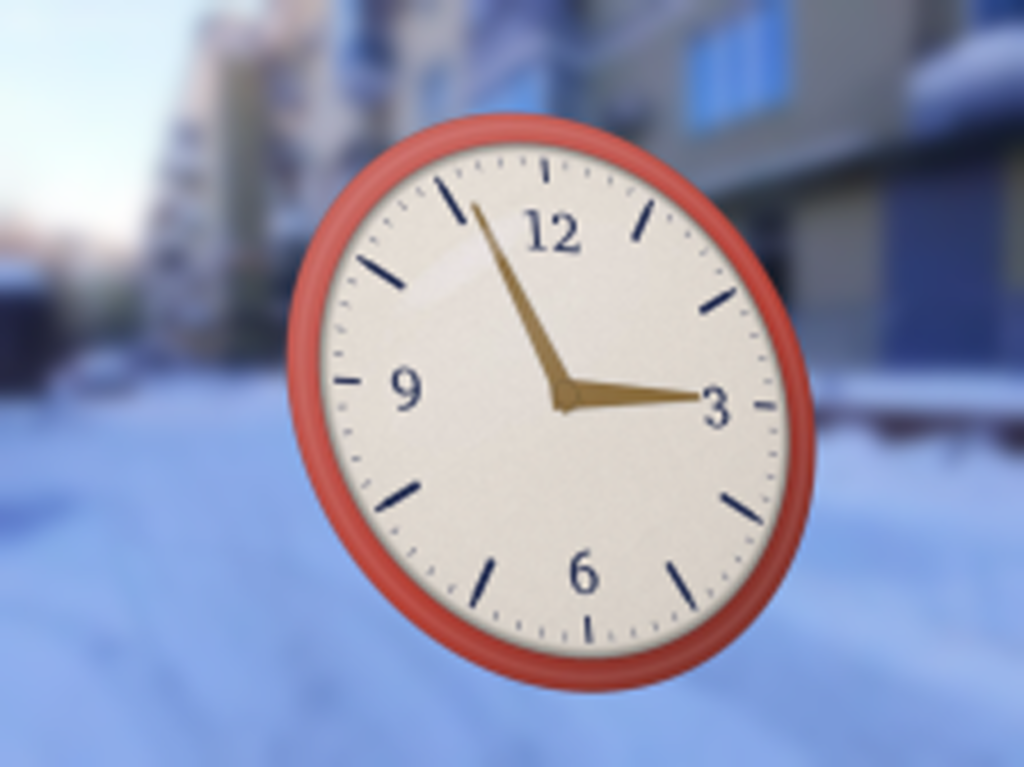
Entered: 2.56
